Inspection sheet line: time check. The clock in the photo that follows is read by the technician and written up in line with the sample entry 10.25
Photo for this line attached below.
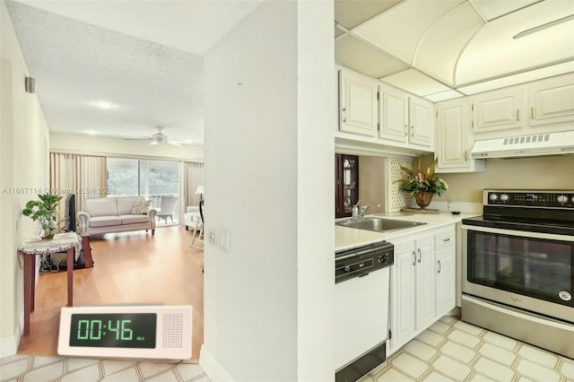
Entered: 0.46
